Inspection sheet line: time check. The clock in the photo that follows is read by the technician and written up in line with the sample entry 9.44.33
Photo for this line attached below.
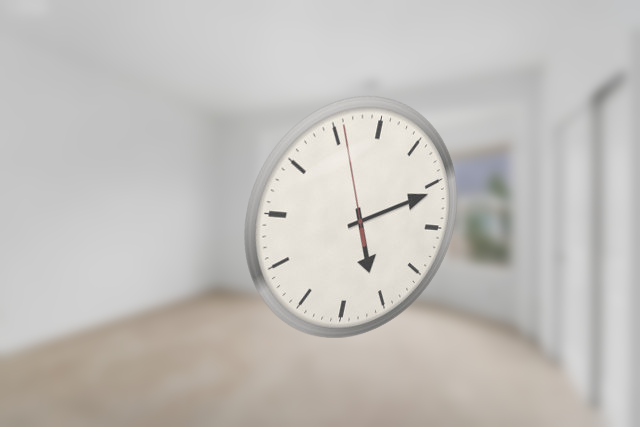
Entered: 5.10.56
